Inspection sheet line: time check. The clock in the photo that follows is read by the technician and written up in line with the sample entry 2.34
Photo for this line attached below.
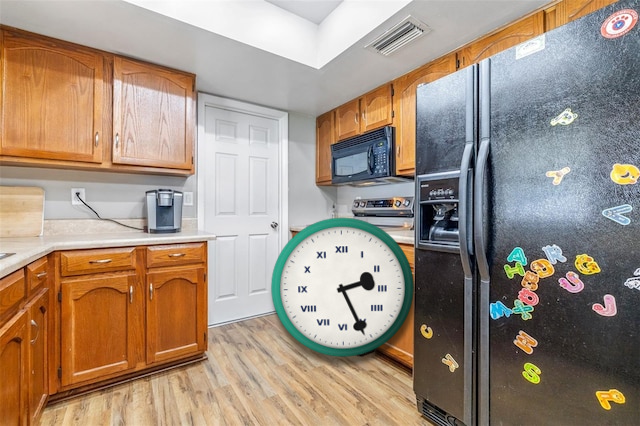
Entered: 2.26
